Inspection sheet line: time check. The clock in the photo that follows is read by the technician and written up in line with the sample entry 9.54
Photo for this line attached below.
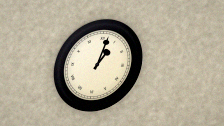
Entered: 1.02
